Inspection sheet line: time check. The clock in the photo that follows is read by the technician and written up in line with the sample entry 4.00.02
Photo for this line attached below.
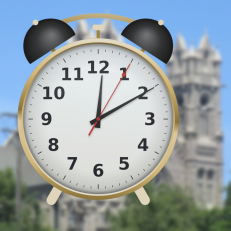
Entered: 12.10.05
